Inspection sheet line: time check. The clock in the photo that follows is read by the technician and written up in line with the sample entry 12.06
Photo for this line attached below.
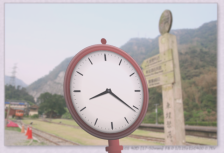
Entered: 8.21
